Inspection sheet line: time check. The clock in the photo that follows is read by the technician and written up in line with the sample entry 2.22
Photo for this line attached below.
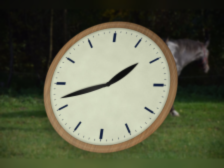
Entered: 1.42
